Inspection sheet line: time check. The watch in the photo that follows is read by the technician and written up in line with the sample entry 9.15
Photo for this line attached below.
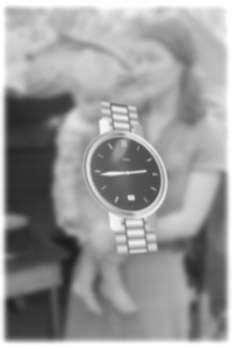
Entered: 2.44
